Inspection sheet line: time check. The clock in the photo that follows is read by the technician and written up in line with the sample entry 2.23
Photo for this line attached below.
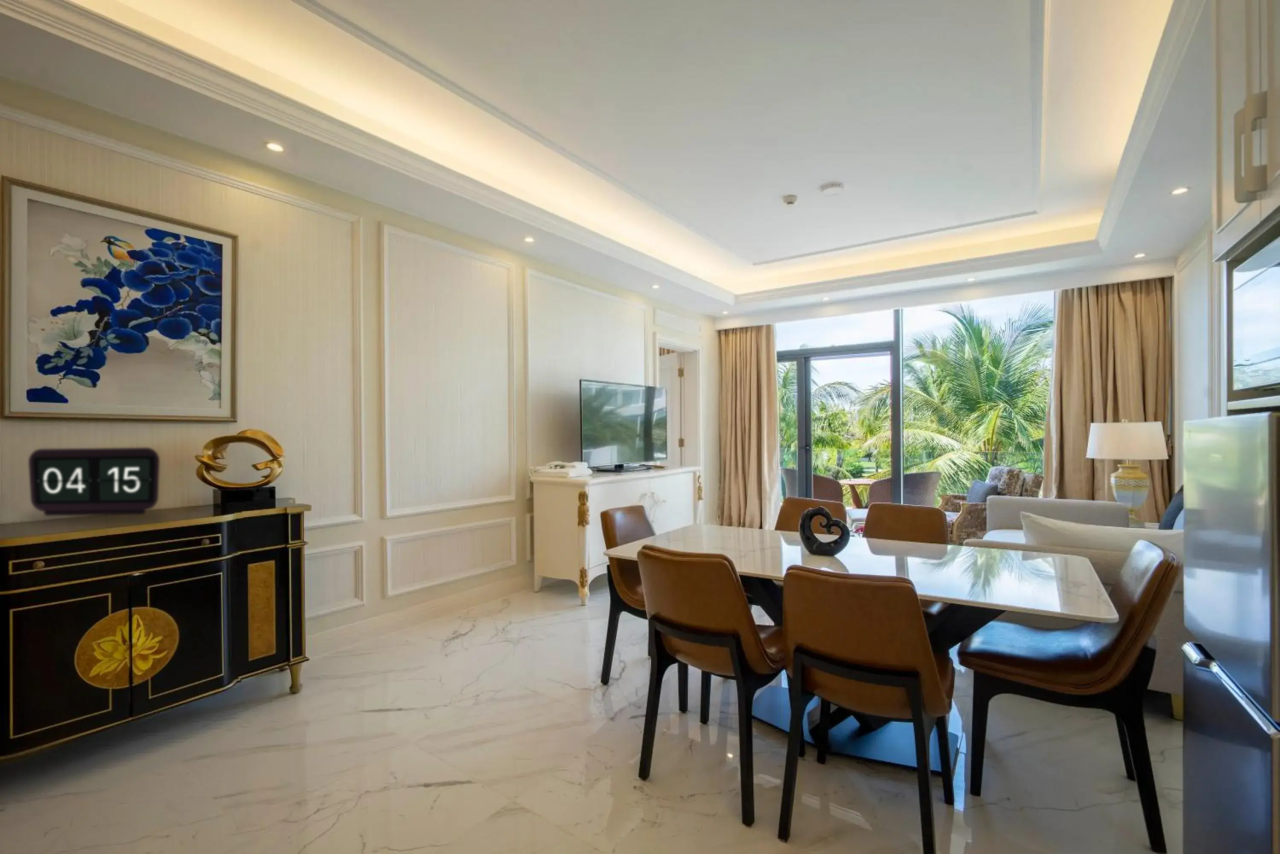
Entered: 4.15
